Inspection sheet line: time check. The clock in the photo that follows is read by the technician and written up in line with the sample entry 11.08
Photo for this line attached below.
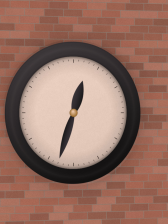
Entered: 12.33
